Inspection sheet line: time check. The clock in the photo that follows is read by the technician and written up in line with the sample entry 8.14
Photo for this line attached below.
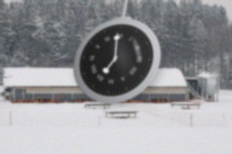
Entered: 6.59
